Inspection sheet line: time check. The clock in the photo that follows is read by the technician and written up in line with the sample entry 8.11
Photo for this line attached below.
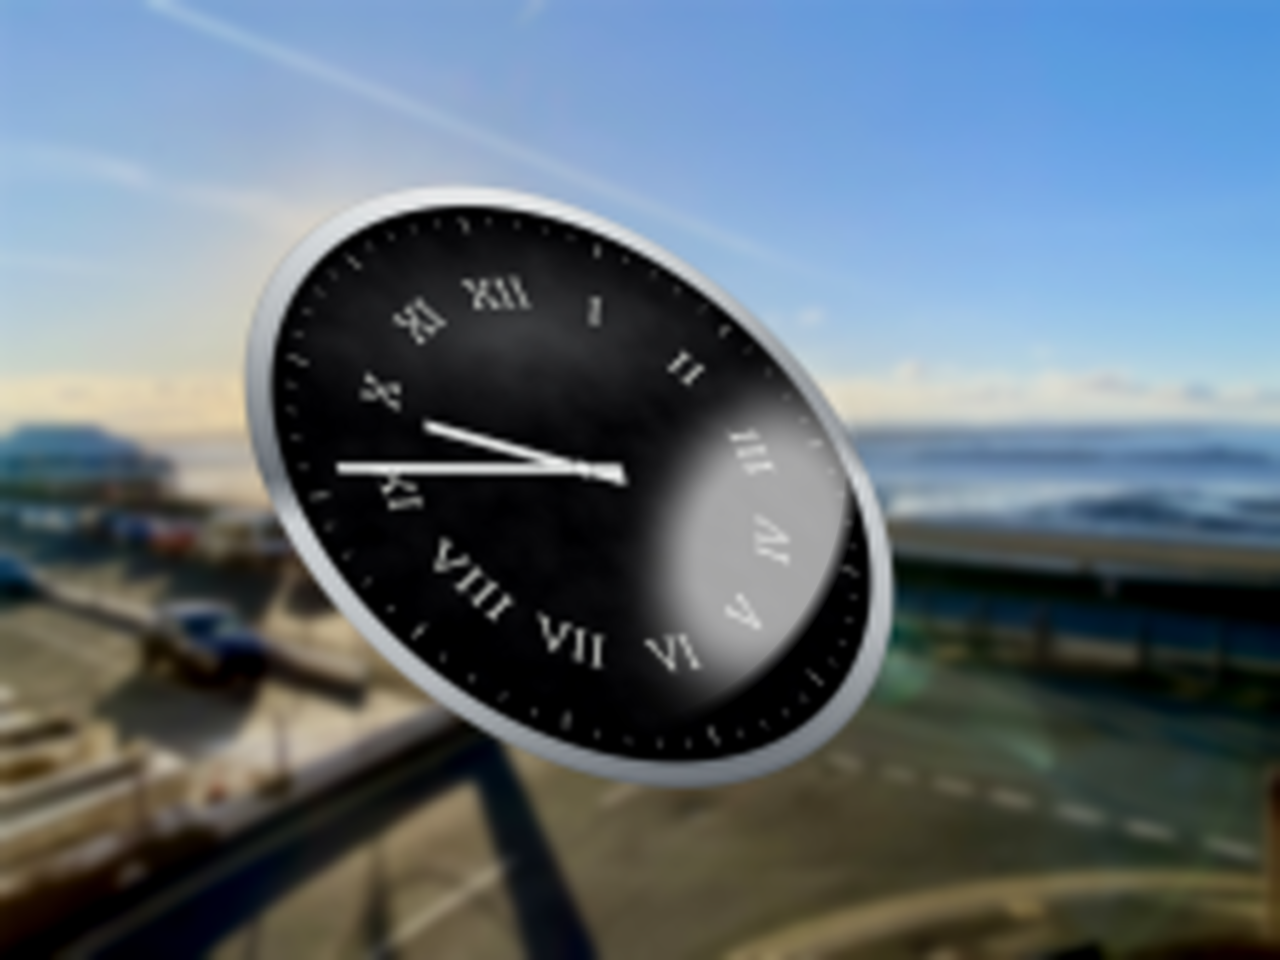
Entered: 9.46
